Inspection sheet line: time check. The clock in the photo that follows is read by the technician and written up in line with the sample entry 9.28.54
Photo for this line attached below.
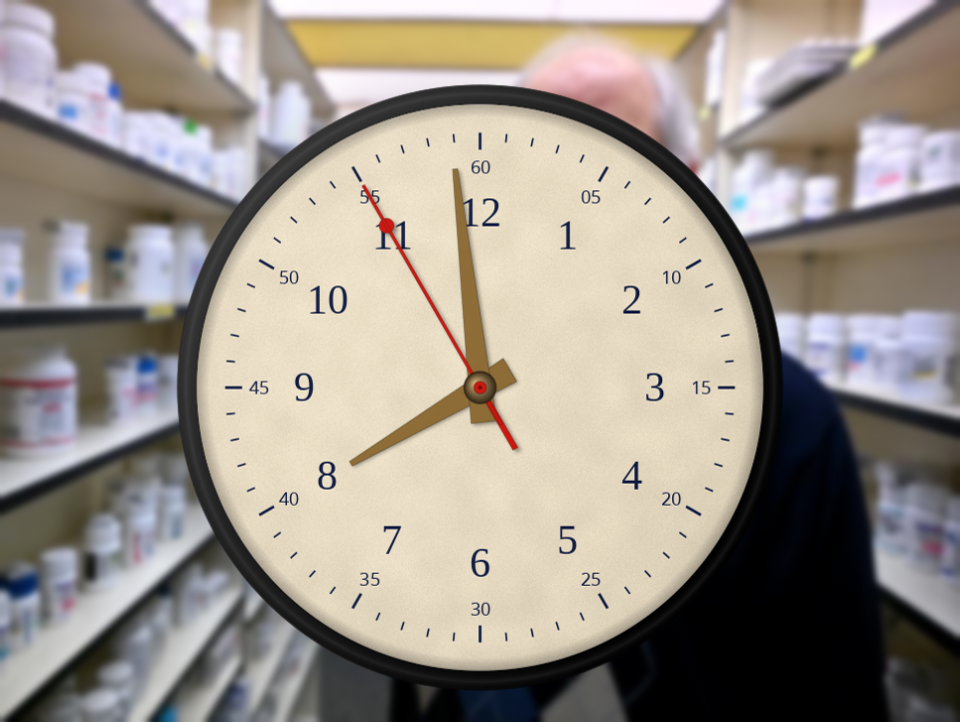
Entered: 7.58.55
